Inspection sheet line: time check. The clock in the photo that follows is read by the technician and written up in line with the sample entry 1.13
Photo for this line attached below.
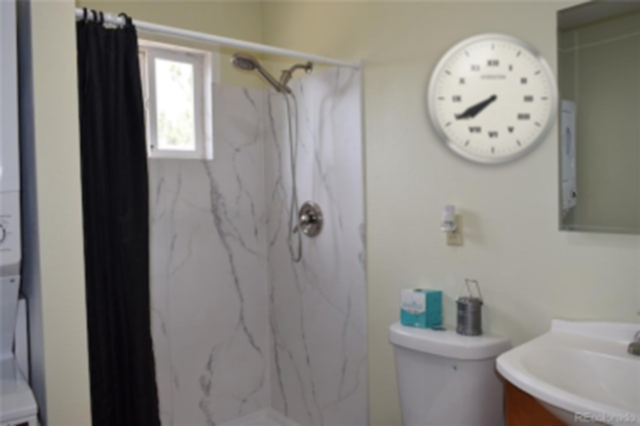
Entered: 7.40
